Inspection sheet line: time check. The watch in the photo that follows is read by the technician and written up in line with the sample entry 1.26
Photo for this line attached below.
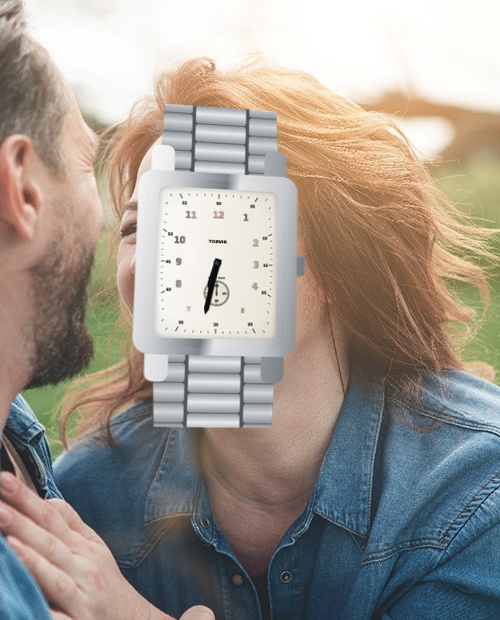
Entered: 6.32
